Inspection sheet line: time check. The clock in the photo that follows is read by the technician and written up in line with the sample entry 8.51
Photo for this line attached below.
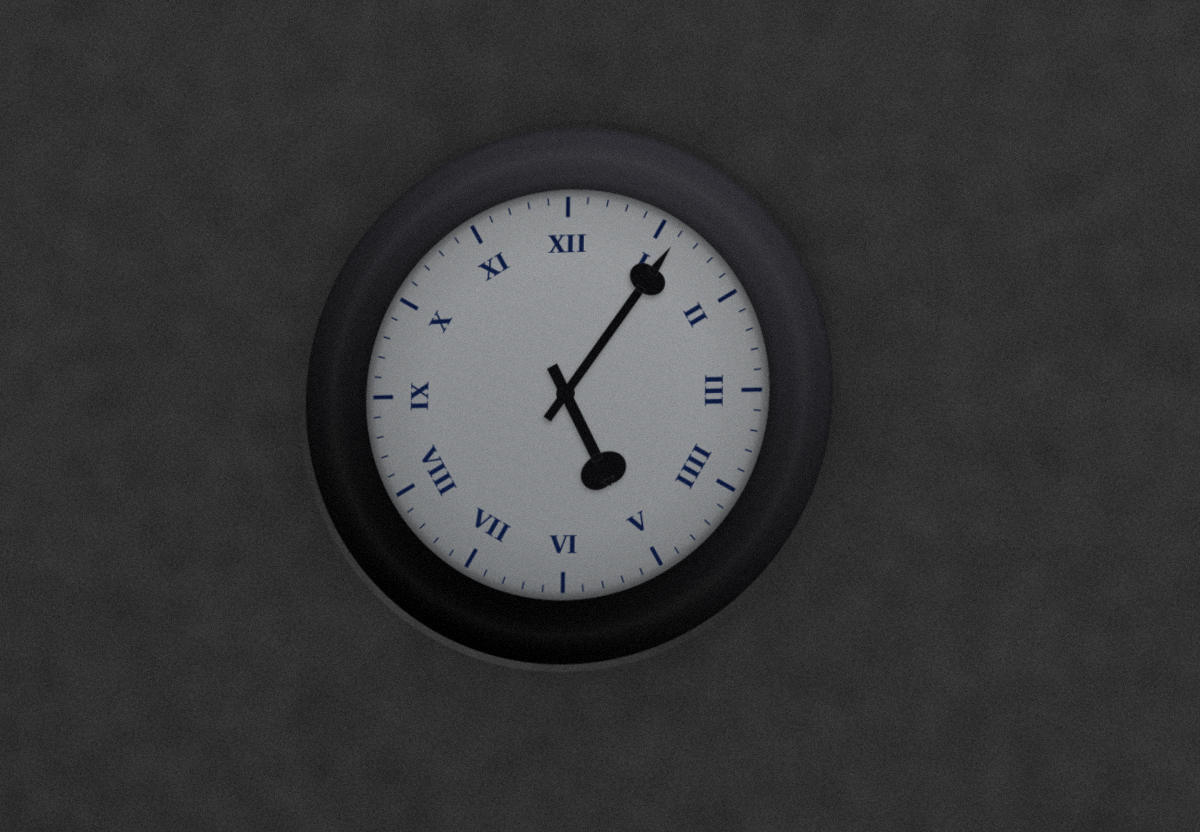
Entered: 5.06
